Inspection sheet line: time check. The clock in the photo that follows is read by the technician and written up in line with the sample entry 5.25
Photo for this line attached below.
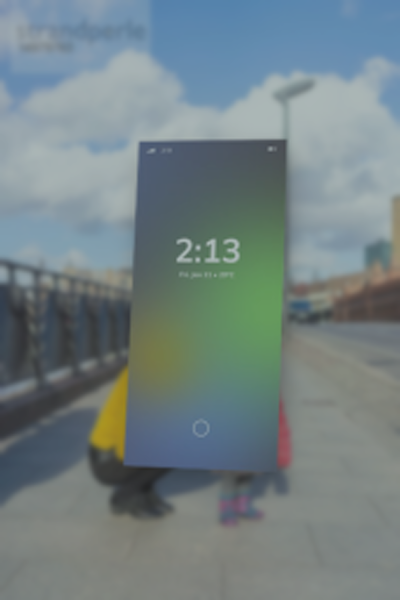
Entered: 2.13
